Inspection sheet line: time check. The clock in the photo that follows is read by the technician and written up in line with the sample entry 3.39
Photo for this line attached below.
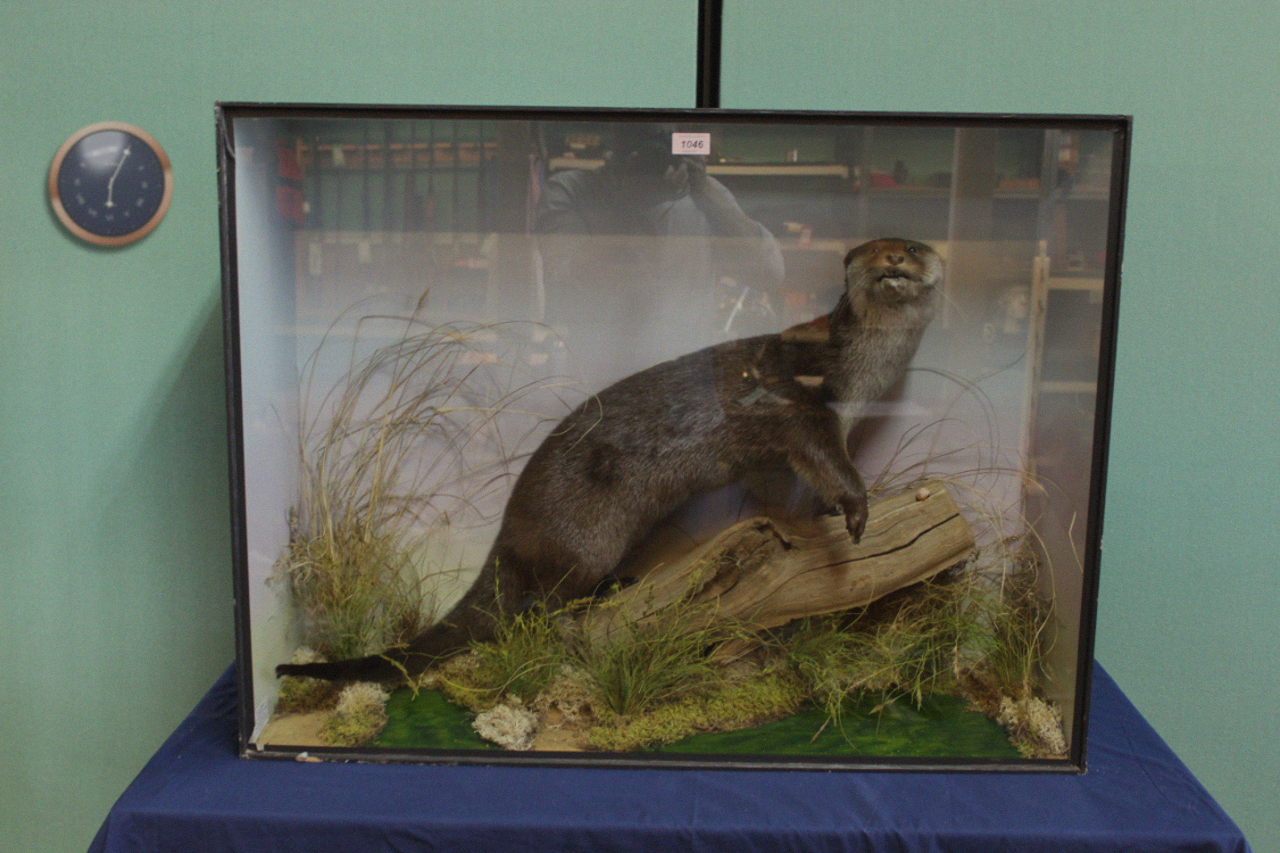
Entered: 6.04
